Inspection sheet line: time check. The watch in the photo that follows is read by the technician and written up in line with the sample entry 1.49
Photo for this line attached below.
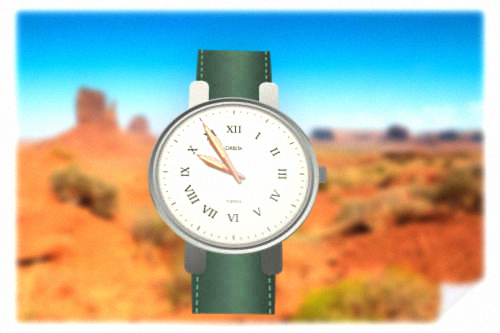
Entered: 9.55
